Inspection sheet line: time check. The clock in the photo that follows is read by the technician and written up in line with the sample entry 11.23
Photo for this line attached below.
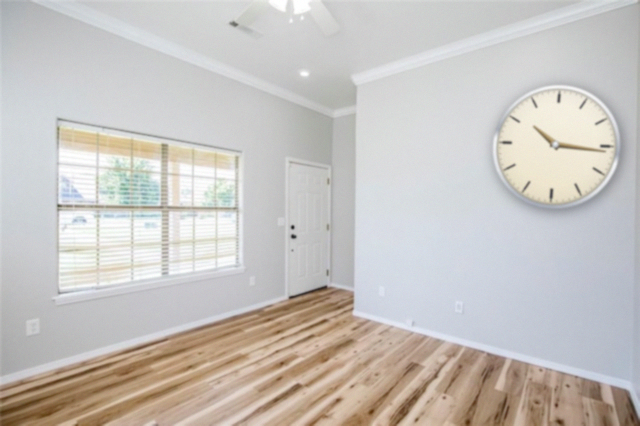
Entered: 10.16
